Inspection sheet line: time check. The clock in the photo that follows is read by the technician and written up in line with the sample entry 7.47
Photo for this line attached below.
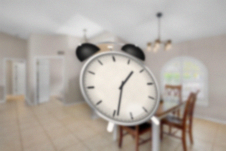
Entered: 1.34
